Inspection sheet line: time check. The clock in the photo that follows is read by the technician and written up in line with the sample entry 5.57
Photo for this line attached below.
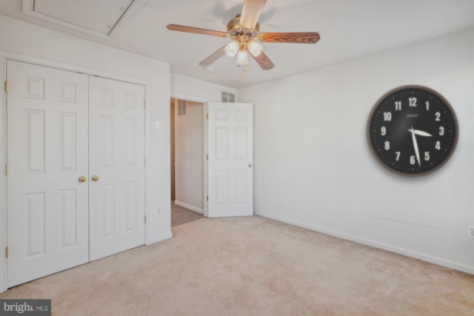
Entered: 3.28
